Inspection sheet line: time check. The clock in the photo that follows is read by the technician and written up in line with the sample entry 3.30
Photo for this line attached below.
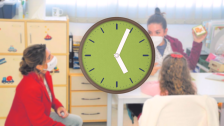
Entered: 5.04
